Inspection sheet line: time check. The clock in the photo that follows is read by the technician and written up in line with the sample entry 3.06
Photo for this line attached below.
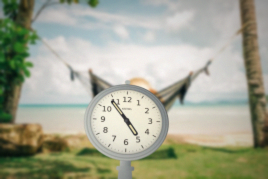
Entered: 4.54
